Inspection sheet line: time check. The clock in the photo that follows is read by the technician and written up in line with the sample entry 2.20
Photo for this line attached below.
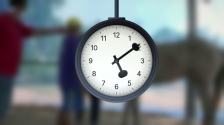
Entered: 5.09
